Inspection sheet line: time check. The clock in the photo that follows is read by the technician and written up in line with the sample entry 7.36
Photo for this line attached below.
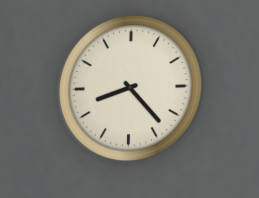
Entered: 8.23
